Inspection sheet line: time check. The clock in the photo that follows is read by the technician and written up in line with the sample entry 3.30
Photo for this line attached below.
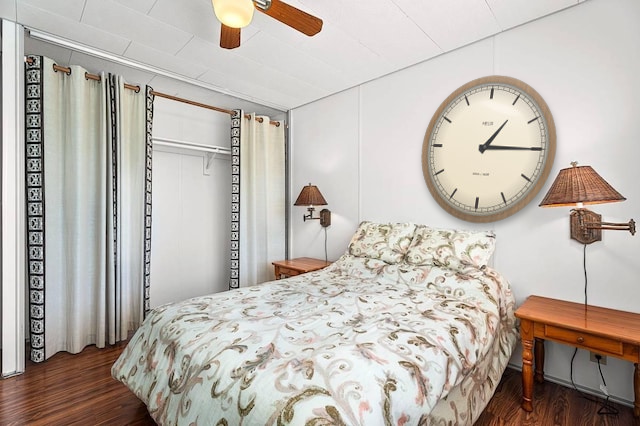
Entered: 1.15
